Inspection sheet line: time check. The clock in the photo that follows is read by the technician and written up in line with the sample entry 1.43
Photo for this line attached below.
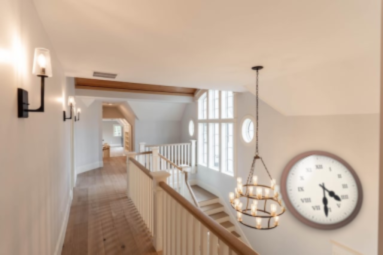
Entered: 4.31
